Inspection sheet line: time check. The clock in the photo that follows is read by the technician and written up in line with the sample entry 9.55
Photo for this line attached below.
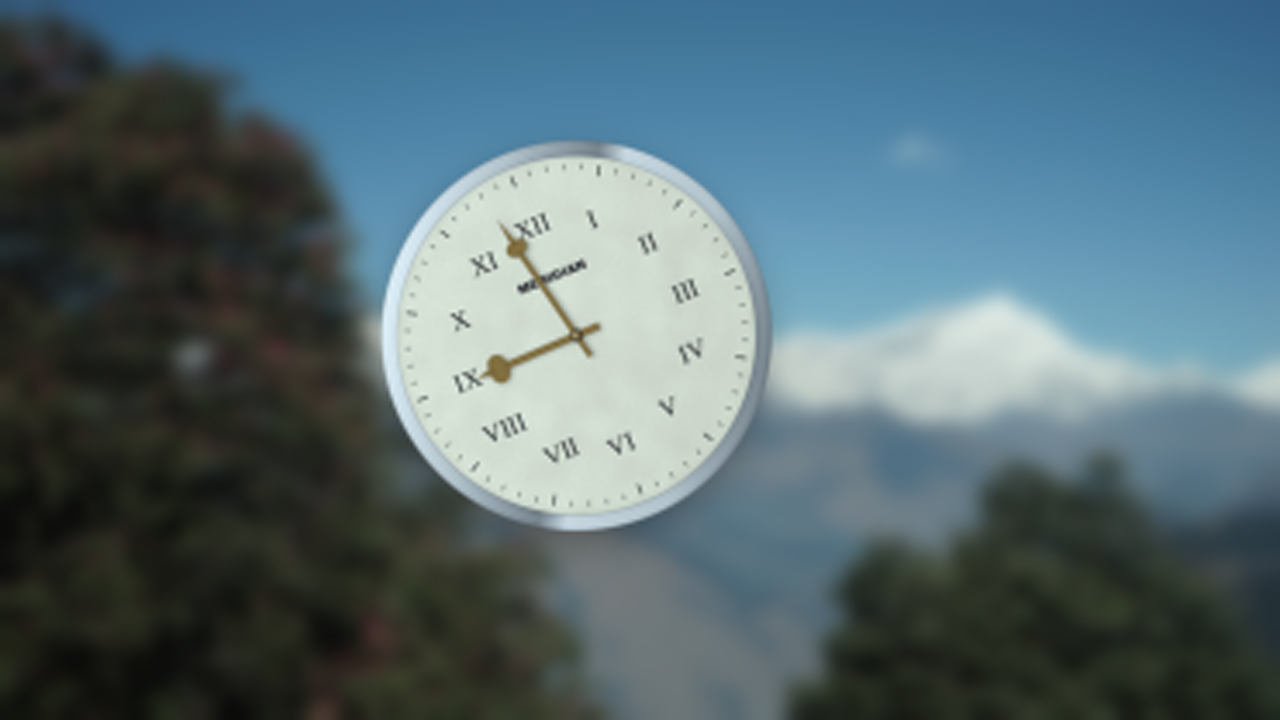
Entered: 8.58
